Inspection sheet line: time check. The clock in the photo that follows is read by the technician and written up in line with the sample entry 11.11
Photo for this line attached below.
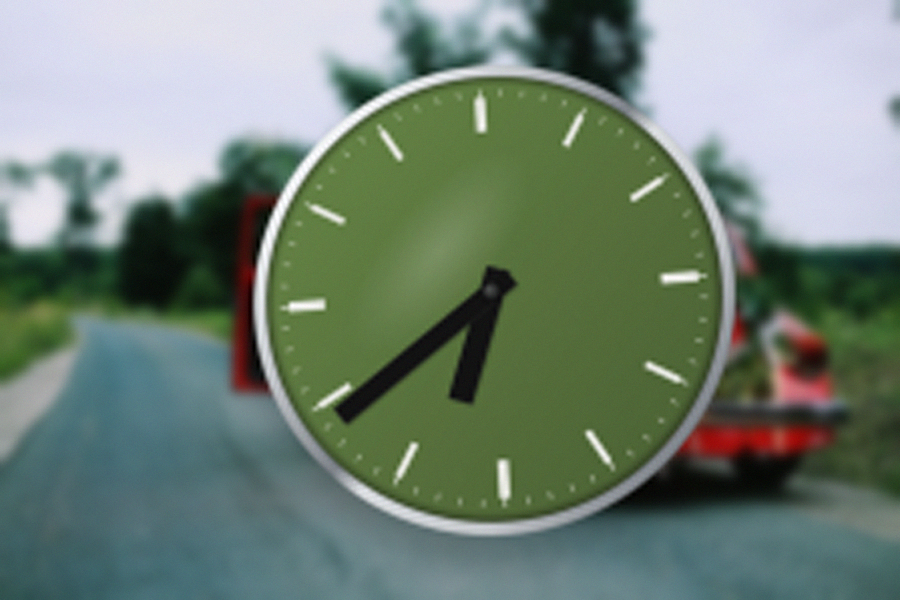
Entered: 6.39
